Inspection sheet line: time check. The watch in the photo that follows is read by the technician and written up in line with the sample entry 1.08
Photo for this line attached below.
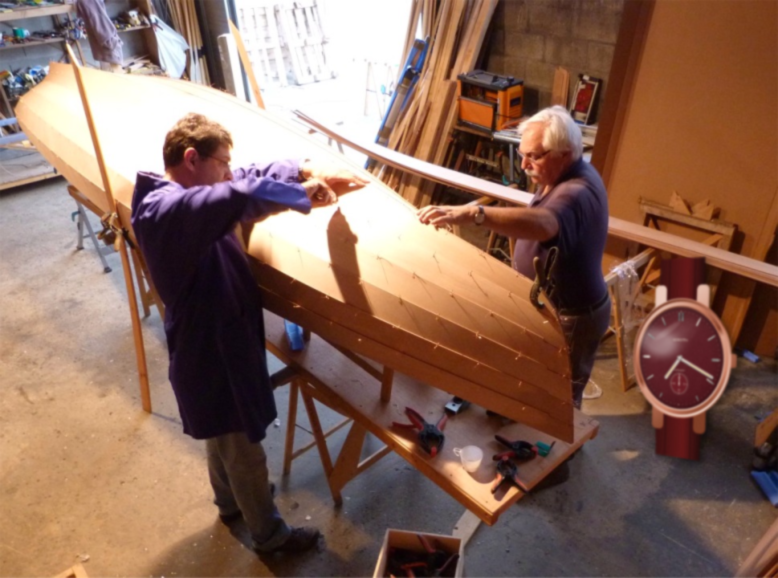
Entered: 7.19
